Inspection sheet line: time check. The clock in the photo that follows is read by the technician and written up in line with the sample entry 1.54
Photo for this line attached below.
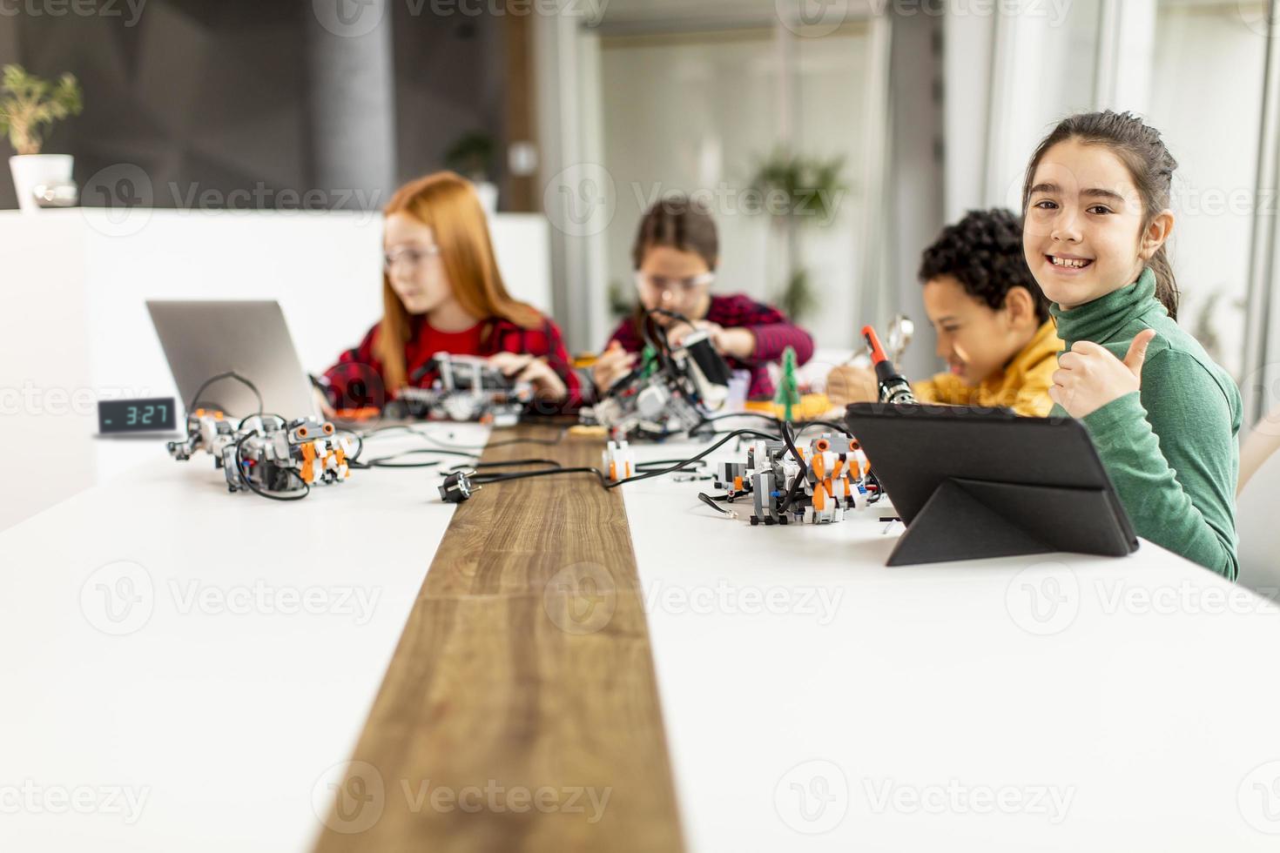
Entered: 3.27
